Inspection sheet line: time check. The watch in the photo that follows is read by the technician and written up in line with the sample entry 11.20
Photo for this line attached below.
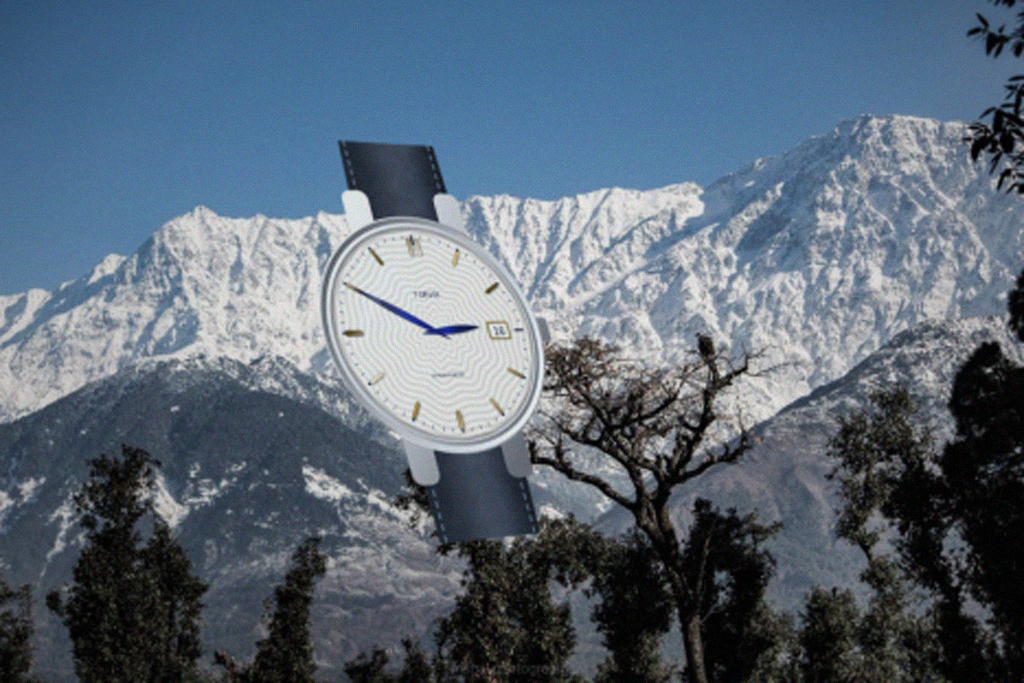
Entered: 2.50
